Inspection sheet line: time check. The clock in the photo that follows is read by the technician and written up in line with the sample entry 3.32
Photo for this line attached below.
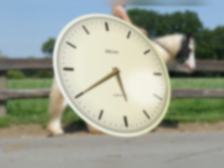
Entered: 5.40
